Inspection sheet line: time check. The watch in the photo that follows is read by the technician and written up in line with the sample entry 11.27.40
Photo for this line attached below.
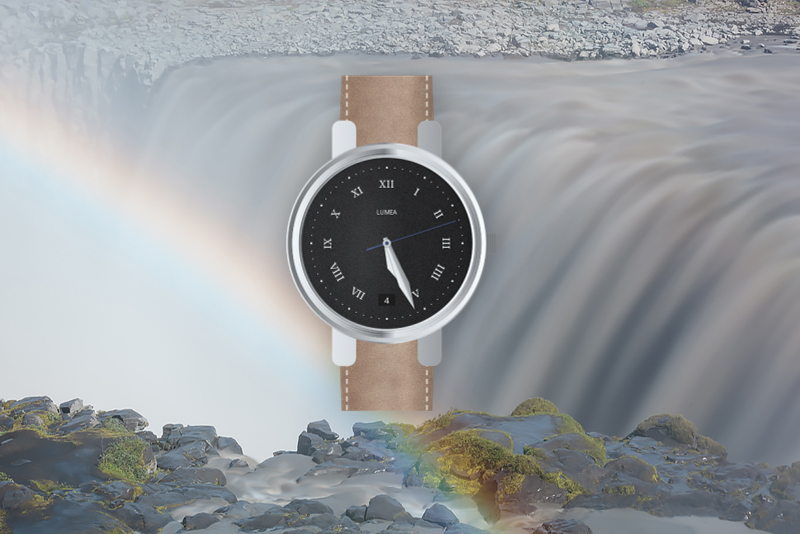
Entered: 5.26.12
